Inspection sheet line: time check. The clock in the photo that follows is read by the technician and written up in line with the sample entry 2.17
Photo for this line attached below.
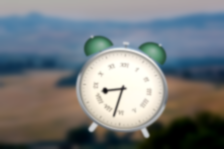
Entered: 8.32
